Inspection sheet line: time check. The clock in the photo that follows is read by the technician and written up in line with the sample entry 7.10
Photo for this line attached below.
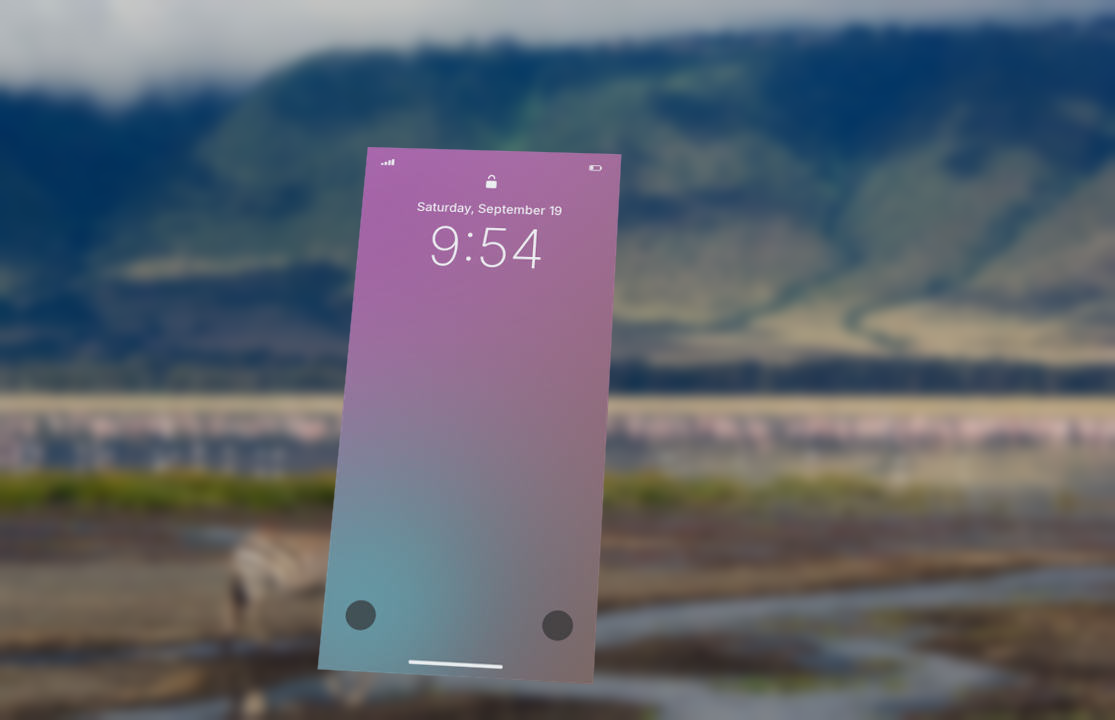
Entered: 9.54
